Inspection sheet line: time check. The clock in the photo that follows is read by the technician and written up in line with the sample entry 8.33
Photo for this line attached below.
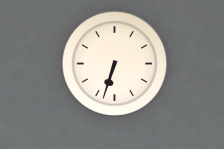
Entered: 6.33
